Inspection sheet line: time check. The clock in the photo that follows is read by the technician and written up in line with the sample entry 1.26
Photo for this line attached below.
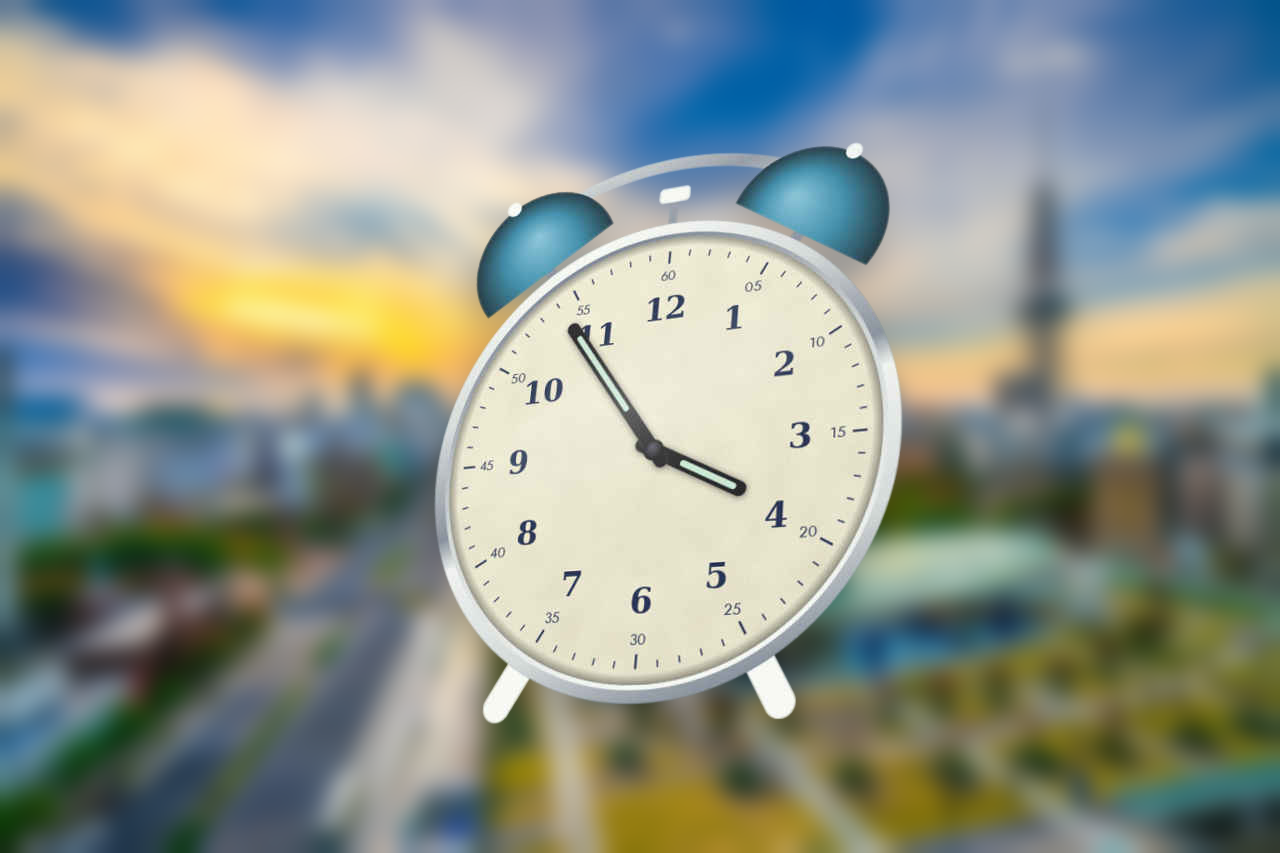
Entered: 3.54
